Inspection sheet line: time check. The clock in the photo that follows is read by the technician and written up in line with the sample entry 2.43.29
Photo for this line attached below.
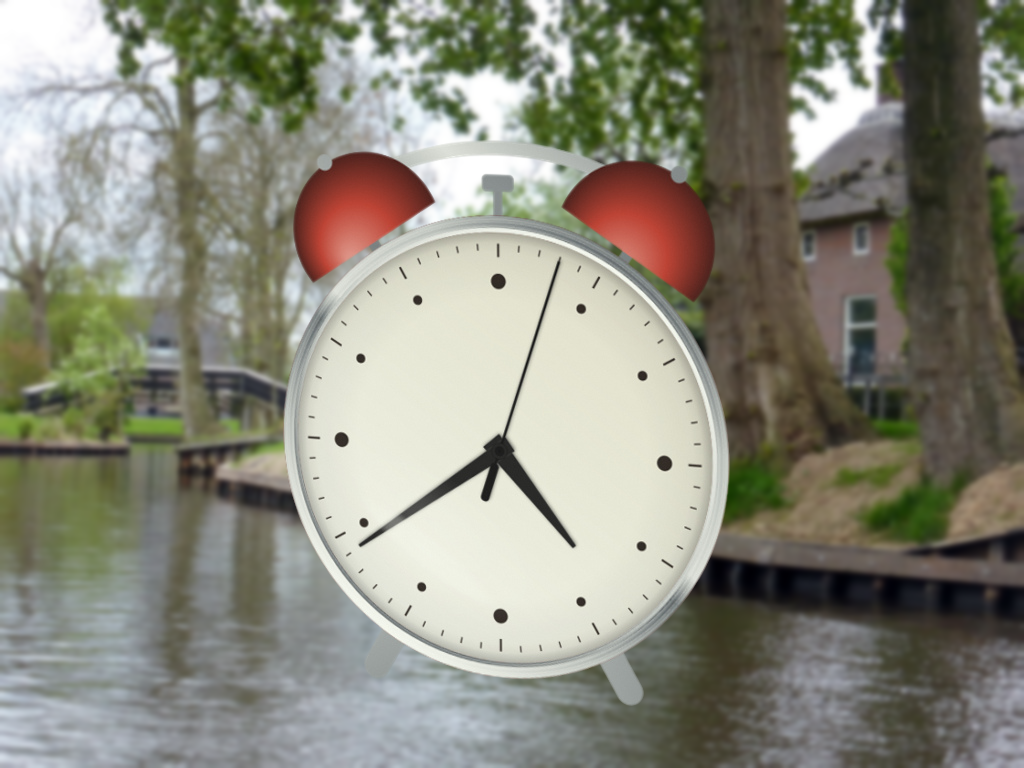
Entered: 4.39.03
